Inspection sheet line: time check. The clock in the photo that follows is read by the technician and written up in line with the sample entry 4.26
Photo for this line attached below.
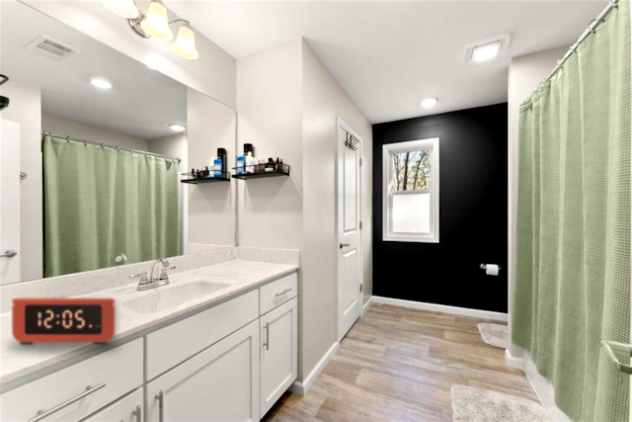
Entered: 12.05
